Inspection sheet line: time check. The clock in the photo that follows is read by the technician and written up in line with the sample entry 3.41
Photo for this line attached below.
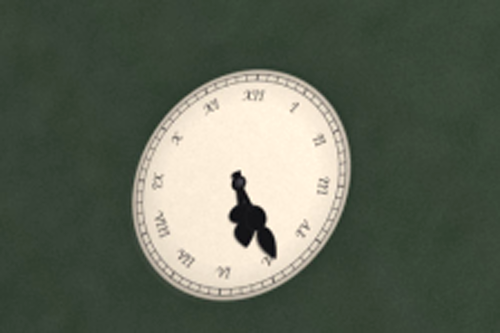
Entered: 5.24
